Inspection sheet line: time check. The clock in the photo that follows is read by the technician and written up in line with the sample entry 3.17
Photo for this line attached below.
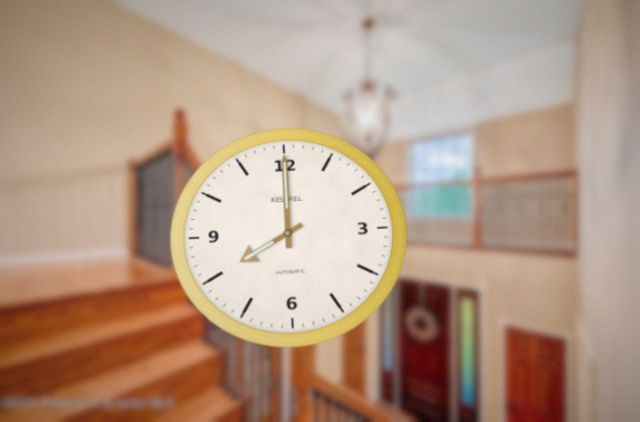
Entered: 8.00
